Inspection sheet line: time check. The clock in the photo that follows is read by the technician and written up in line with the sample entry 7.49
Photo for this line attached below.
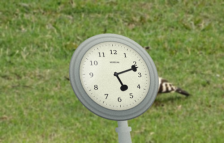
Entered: 5.12
